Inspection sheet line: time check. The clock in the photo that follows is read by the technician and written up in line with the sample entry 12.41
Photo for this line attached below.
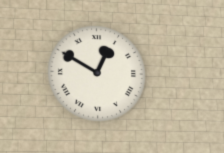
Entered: 12.50
